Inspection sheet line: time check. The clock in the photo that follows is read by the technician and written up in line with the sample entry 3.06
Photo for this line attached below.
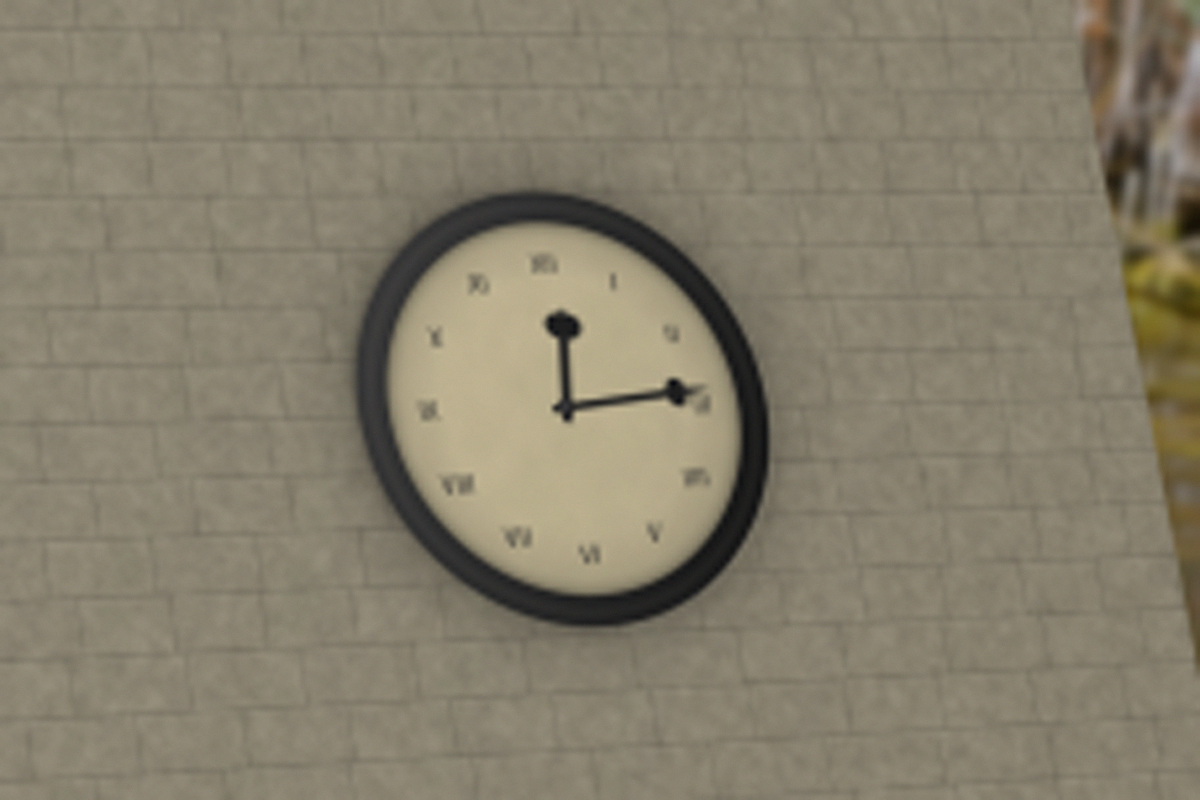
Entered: 12.14
